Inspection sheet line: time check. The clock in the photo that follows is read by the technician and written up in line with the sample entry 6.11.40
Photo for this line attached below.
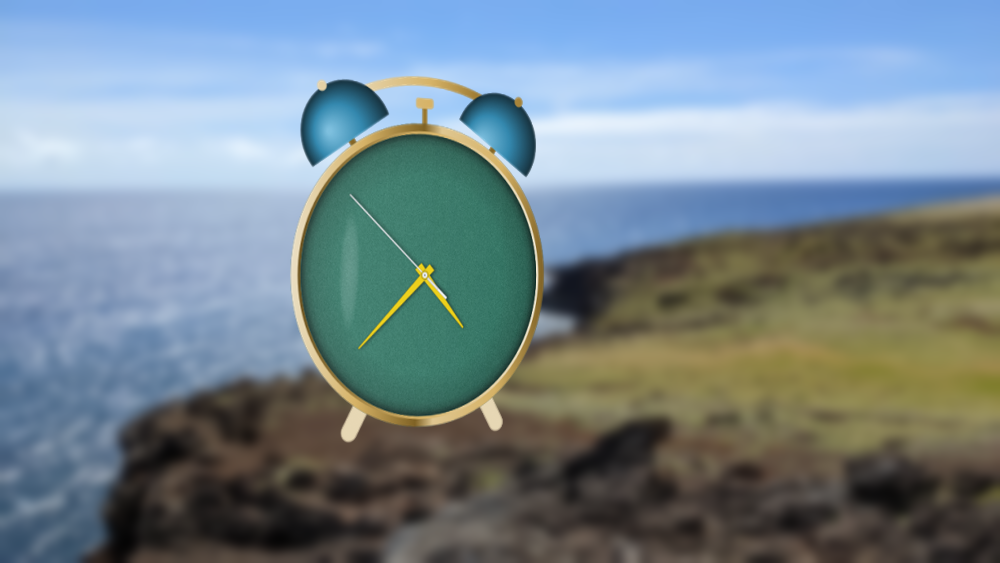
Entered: 4.37.52
